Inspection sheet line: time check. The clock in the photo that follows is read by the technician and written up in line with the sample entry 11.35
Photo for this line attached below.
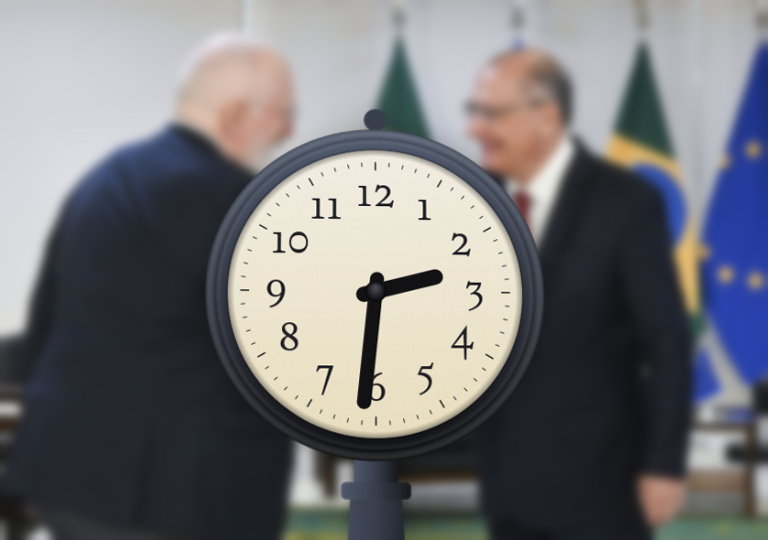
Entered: 2.31
